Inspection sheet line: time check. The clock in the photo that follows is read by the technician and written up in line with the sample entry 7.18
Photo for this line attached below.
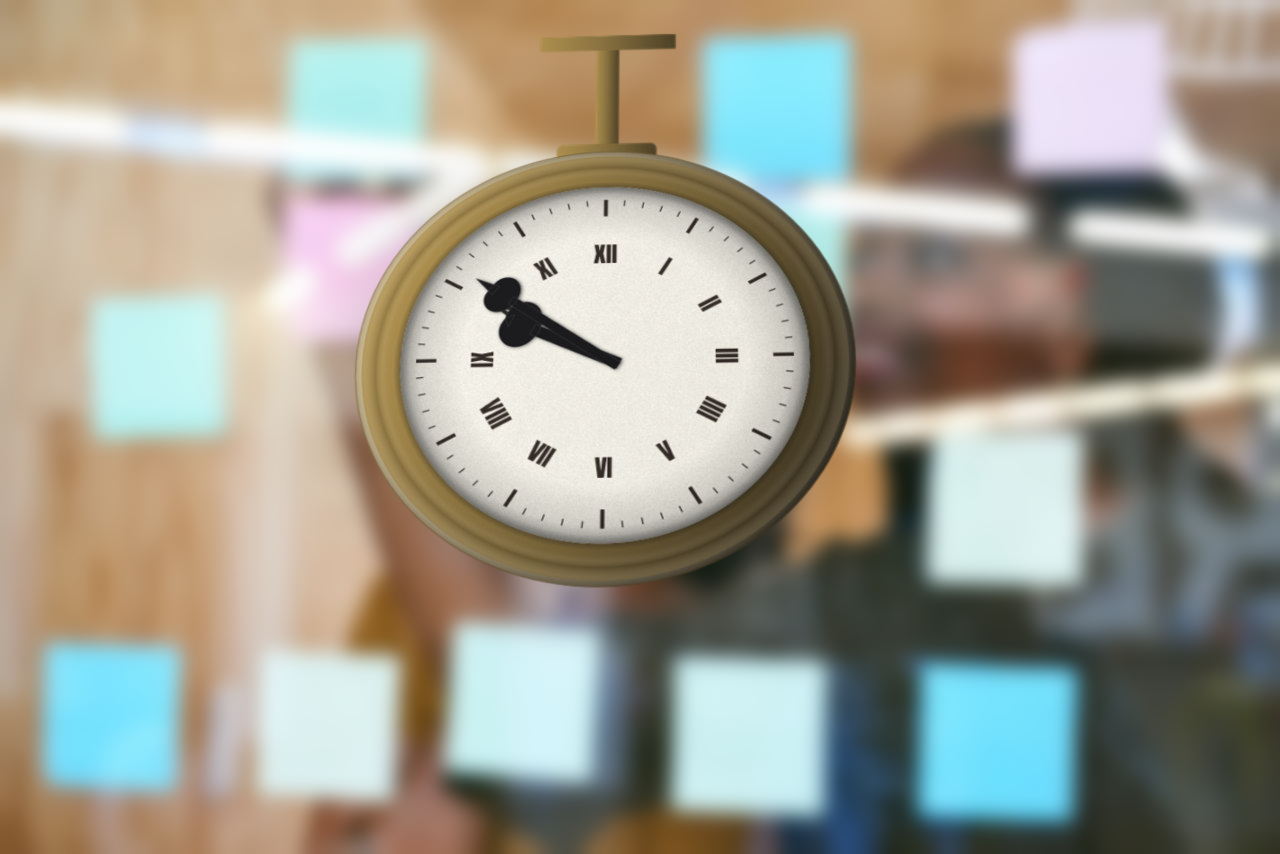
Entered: 9.51
